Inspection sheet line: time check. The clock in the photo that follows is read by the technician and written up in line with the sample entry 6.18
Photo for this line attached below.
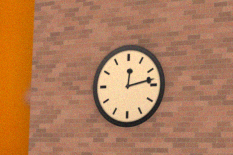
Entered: 12.13
